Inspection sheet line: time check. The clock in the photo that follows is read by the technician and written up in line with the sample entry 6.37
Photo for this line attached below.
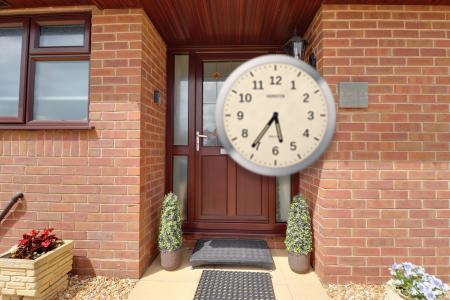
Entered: 5.36
